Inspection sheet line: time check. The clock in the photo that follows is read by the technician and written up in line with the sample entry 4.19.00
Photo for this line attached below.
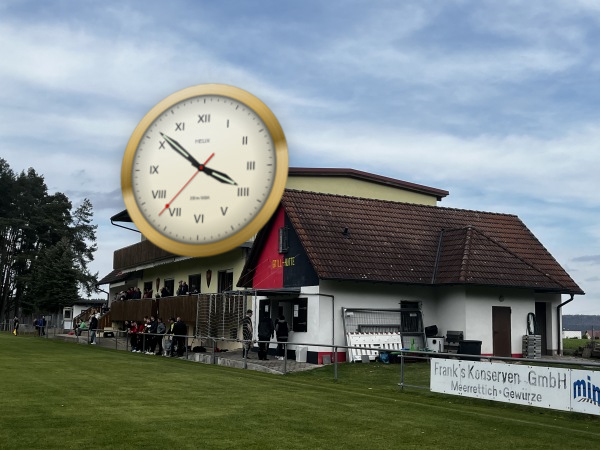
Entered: 3.51.37
